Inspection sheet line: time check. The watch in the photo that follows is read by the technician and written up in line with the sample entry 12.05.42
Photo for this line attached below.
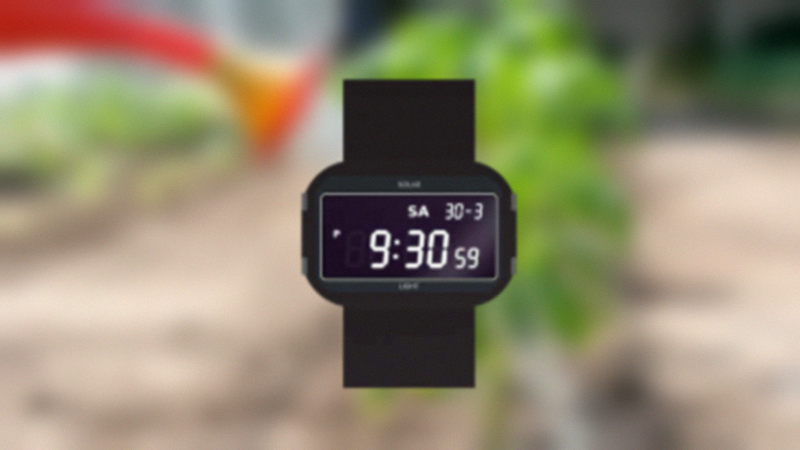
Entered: 9.30.59
